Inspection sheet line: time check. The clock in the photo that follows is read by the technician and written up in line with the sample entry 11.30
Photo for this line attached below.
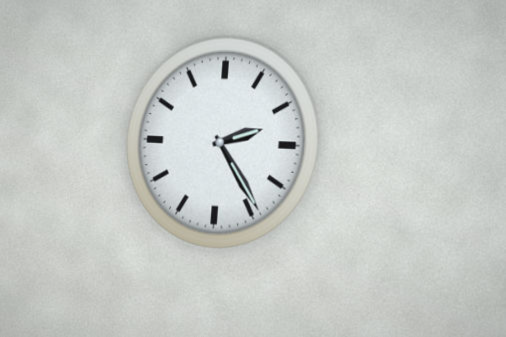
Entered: 2.24
